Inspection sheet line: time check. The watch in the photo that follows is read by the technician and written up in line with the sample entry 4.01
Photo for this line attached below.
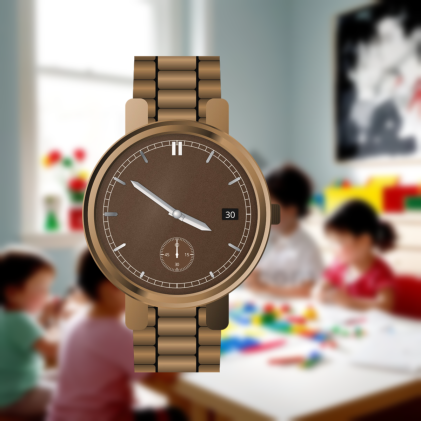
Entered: 3.51
